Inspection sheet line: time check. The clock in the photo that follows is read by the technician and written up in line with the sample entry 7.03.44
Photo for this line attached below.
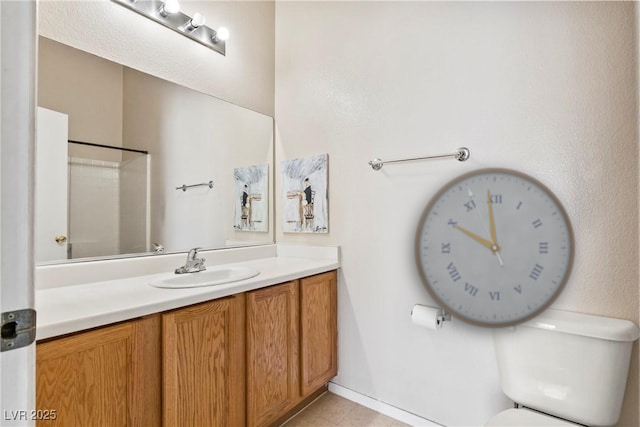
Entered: 9.58.56
